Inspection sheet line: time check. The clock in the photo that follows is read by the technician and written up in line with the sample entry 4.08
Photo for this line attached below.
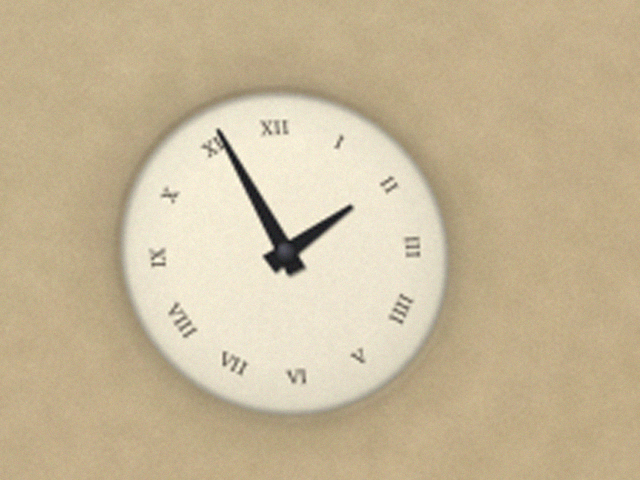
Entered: 1.56
